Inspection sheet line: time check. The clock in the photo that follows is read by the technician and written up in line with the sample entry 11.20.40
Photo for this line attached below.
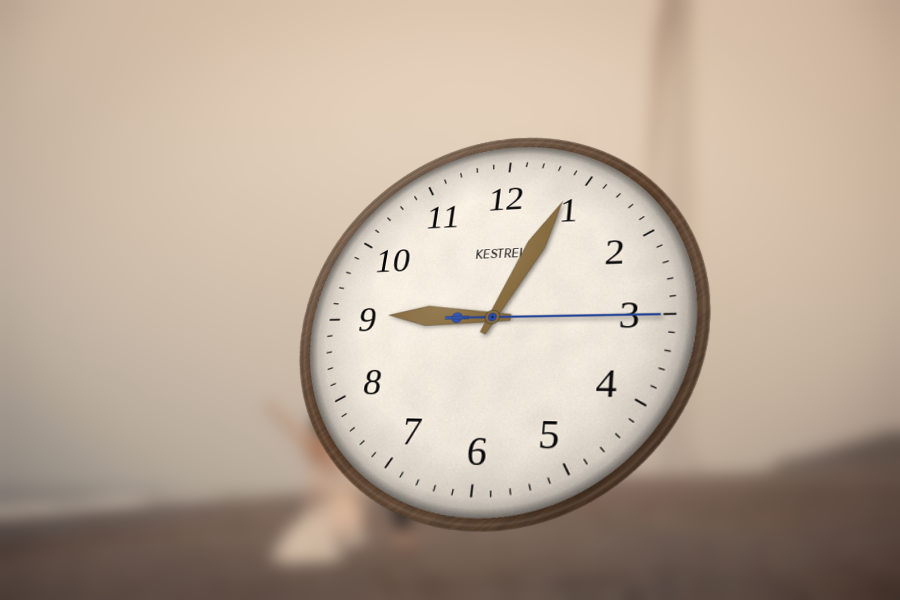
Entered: 9.04.15
